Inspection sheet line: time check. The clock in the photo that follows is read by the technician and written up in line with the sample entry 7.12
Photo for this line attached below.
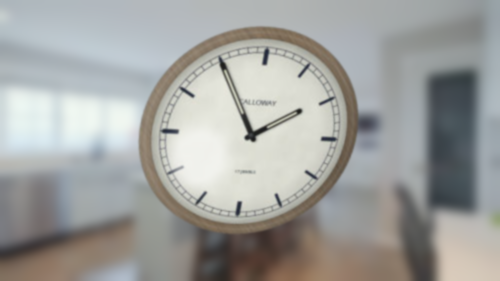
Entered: 1.55
